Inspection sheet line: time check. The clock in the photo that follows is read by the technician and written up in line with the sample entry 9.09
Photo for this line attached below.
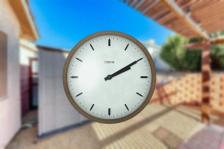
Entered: 2.10
